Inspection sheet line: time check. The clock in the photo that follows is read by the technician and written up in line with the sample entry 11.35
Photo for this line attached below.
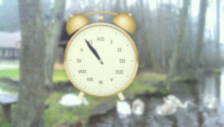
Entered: 10.54
